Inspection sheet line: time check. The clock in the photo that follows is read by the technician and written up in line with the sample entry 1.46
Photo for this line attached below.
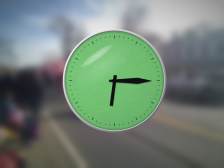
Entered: 6.15
